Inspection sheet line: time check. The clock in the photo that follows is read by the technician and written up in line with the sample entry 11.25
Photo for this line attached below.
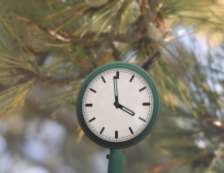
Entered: 3.59
